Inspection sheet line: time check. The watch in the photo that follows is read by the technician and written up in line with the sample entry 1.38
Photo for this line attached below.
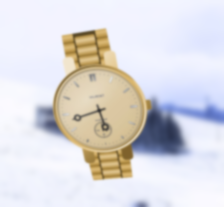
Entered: 5.43
